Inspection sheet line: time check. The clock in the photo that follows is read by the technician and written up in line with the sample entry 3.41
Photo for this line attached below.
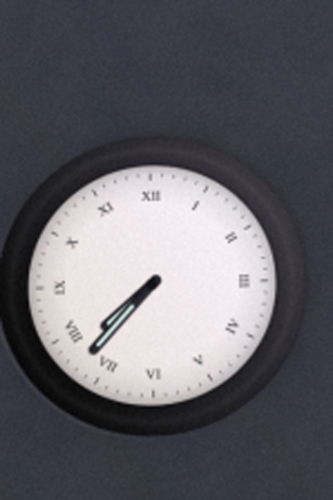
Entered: 7.37
